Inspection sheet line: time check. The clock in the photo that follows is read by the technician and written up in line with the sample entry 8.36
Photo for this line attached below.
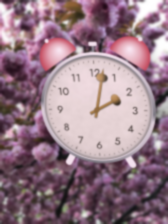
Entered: 2.02
